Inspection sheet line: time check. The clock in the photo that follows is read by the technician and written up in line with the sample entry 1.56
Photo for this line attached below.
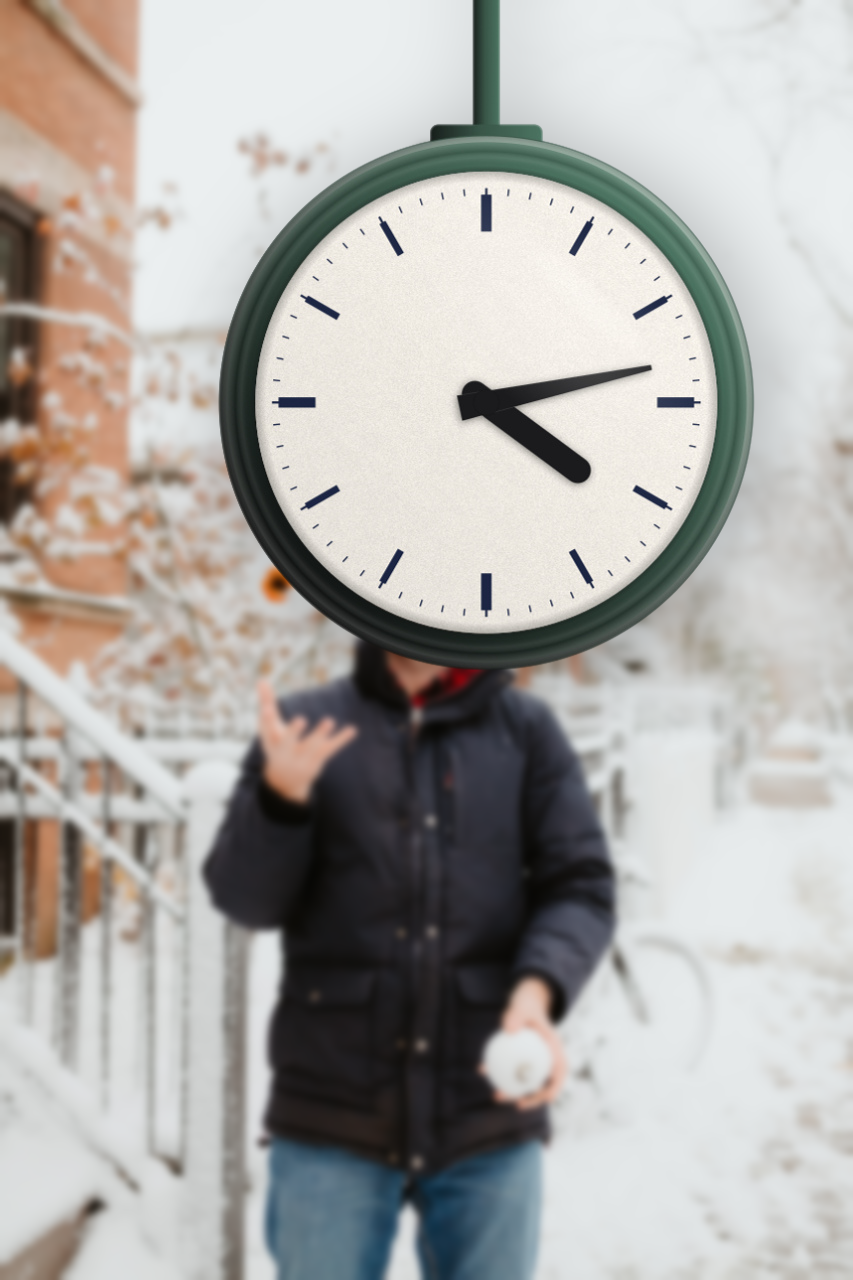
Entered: 4.13
